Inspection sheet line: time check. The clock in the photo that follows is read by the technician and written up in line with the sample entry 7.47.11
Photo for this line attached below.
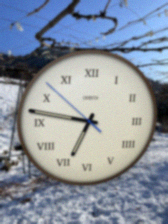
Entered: 6.46.52
